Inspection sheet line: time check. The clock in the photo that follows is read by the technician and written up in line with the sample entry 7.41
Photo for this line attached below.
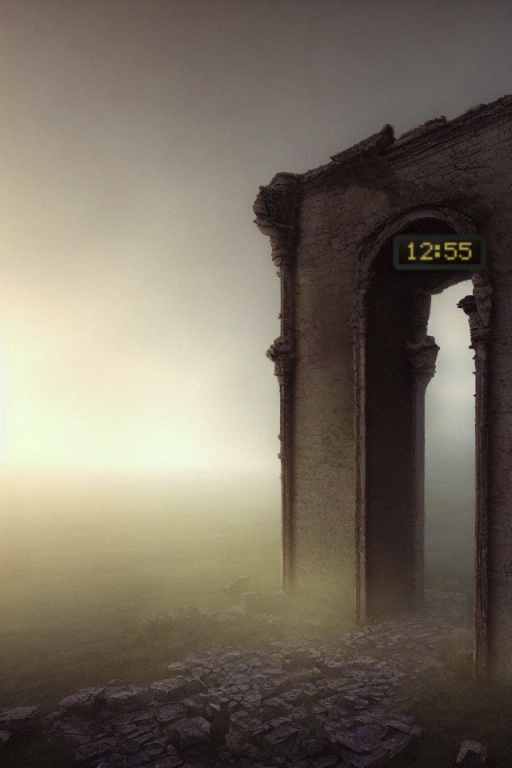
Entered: 12.55
